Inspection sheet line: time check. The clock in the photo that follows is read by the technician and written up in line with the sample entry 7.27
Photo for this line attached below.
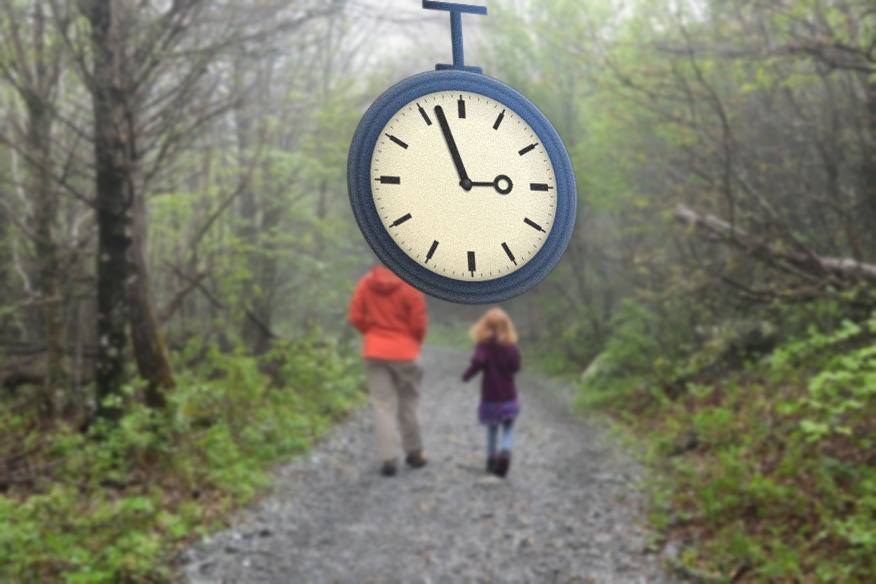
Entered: 2.57
